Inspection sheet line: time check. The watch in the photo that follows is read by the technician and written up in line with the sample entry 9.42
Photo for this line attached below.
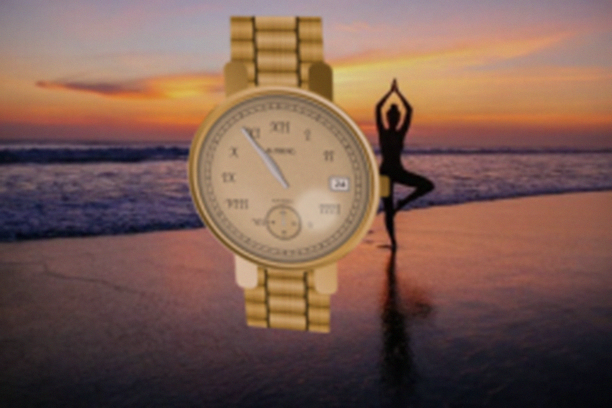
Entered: 10.54
